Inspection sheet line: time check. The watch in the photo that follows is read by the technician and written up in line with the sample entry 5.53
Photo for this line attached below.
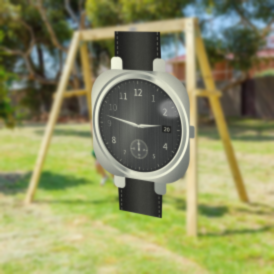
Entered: 2.47
